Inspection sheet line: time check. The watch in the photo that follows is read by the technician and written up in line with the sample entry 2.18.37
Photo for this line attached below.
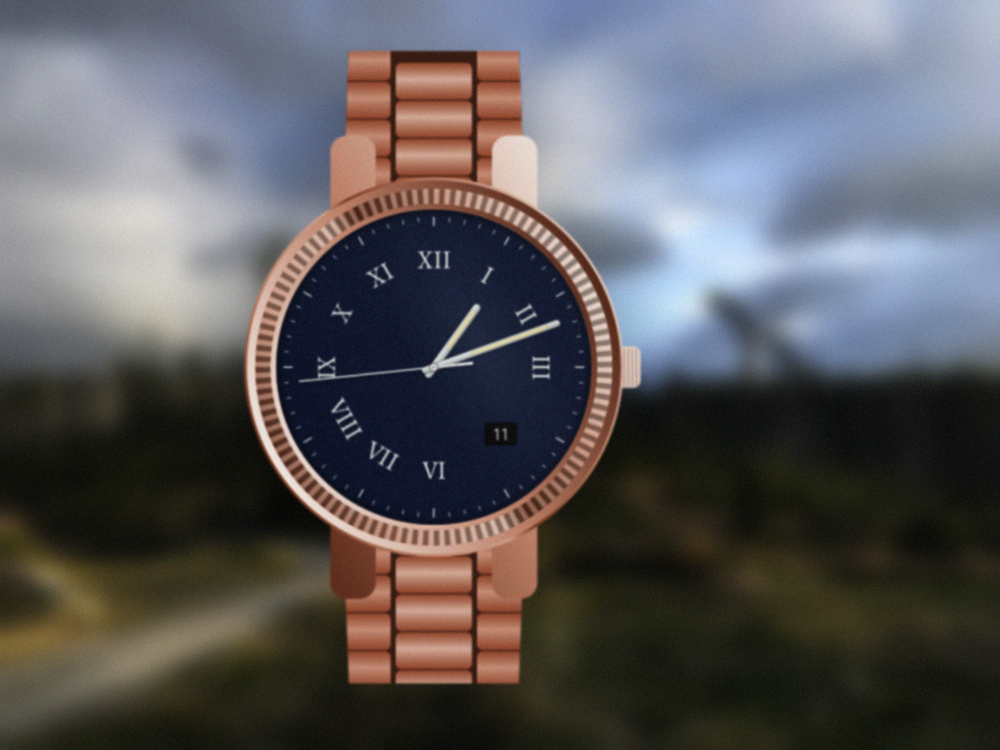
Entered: 1.11.44
